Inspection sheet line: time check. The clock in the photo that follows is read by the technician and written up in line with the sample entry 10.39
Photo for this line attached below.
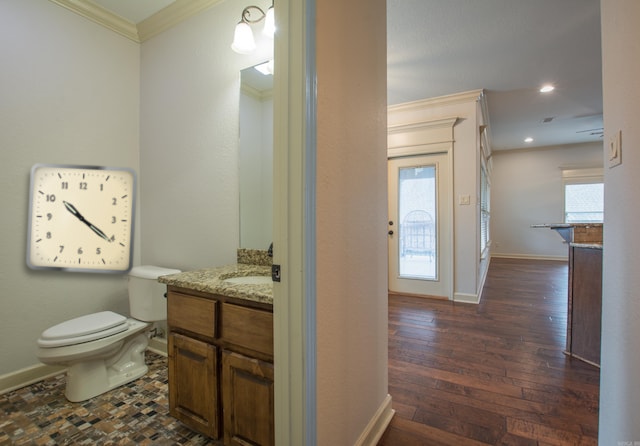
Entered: 10.21
